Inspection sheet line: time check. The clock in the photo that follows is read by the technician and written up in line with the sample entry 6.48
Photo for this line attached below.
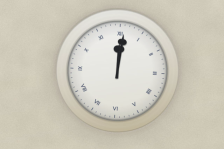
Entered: 12.01
